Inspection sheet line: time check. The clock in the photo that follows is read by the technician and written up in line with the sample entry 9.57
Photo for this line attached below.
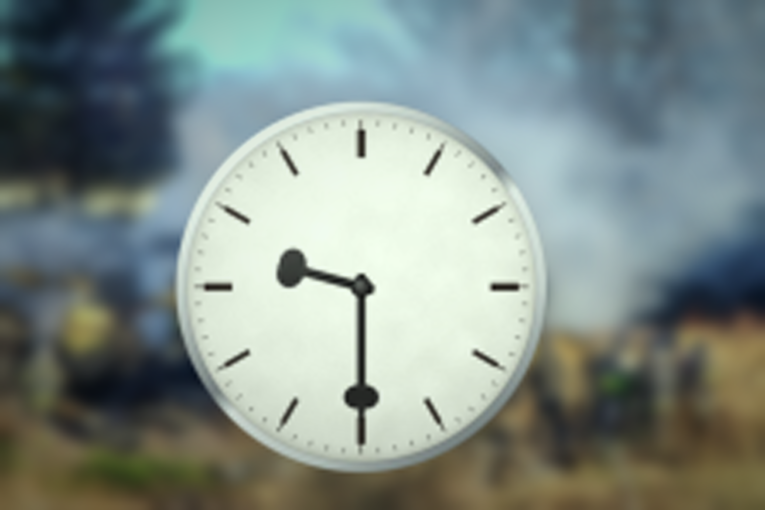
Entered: 9.30
